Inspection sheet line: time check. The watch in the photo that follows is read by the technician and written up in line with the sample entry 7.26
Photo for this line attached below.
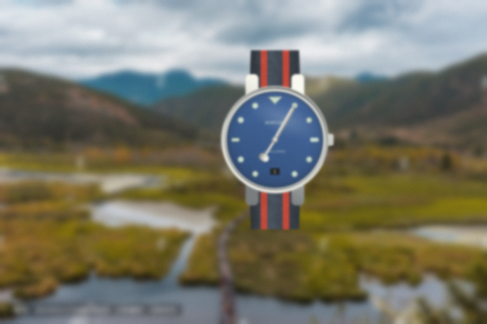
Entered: 7.05
